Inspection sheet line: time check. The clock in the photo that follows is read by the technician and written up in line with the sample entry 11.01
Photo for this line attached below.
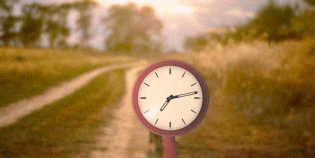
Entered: 7.13
